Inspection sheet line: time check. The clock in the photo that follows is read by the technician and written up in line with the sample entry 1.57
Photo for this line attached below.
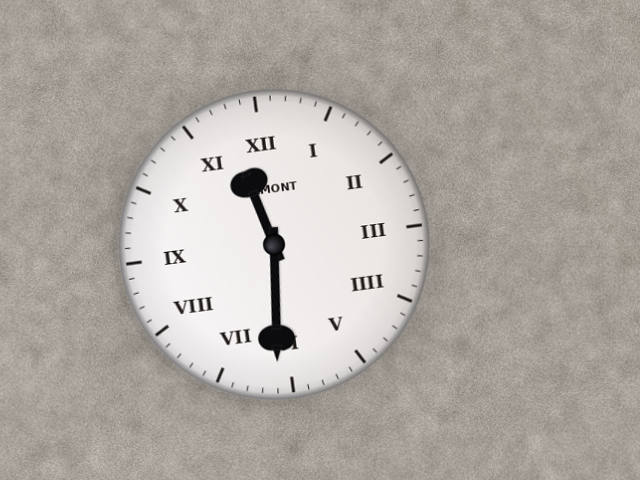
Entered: 11.31
